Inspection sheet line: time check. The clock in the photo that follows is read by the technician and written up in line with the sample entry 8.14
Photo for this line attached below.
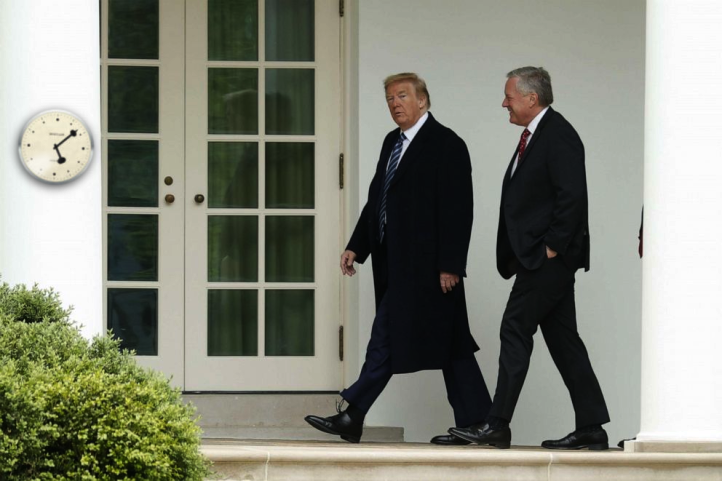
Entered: 5.08
